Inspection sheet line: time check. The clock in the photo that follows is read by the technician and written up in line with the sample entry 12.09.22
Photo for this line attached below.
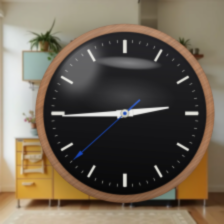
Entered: 2.44.38
